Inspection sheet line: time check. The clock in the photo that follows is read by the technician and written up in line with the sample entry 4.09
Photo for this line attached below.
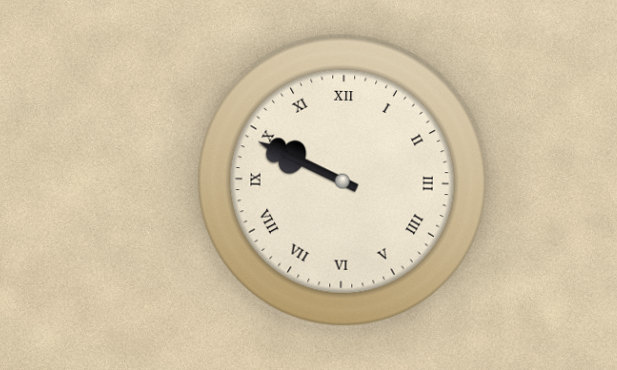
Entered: 9.49
